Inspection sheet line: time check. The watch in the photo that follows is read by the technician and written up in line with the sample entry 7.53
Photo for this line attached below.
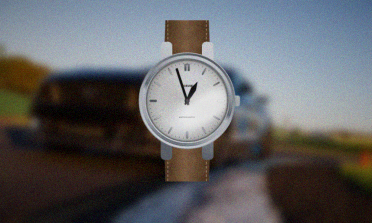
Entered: 12.57
